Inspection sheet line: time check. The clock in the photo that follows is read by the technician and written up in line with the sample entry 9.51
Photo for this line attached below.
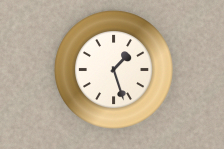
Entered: 1.27
